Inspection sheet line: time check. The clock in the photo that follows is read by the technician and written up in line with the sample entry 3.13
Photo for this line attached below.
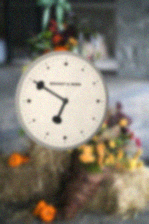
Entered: 6.50
